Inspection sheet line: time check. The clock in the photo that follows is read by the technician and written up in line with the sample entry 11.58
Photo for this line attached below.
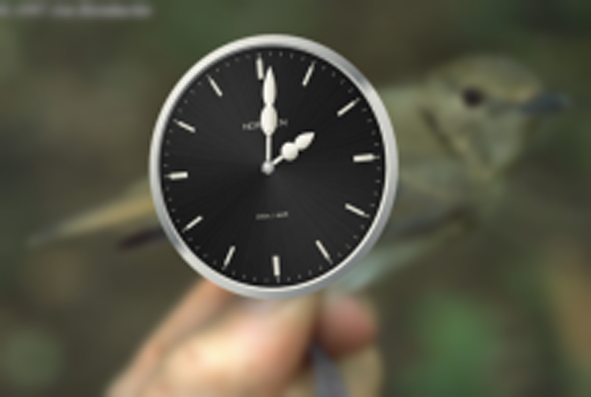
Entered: 2.01
